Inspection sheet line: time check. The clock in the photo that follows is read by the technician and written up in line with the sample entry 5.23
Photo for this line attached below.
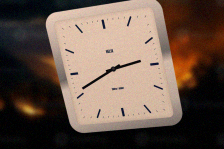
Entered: 2.41
